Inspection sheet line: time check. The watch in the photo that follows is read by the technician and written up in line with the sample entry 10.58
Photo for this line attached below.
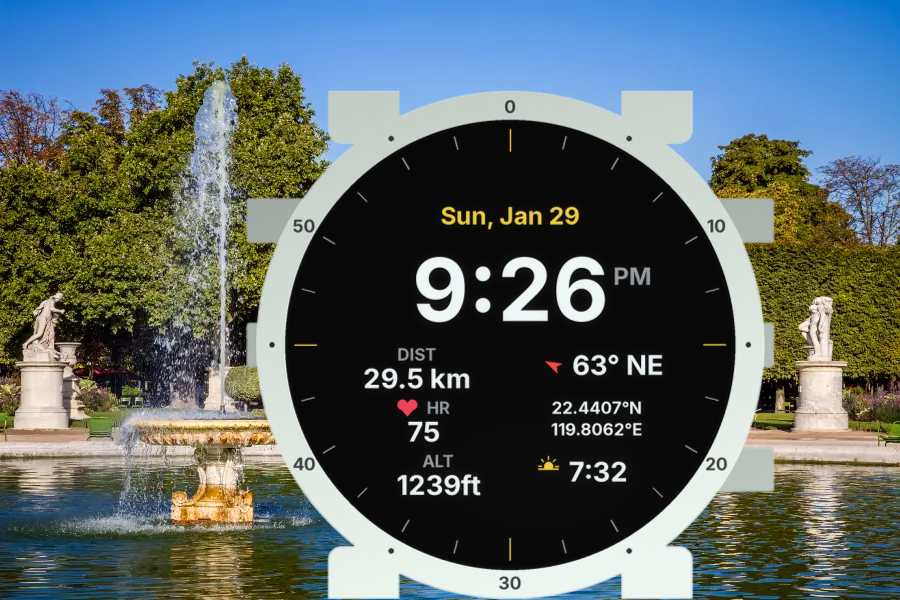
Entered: 9.26
